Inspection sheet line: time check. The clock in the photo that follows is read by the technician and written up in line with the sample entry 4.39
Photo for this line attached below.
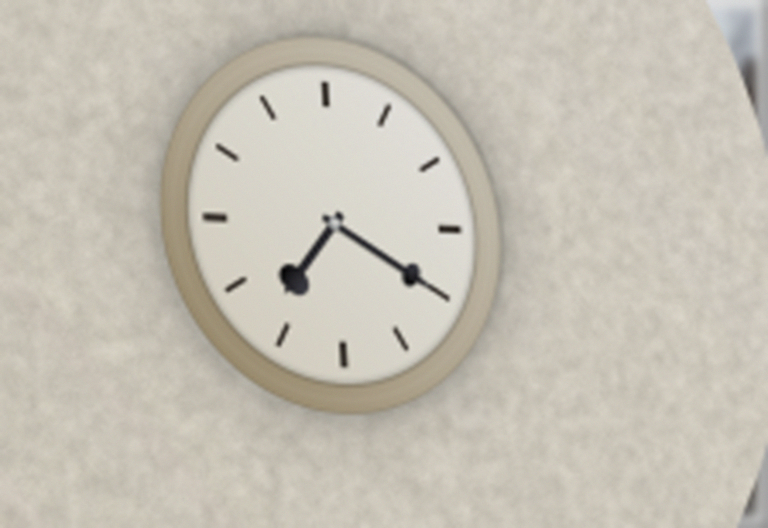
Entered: 7.20
